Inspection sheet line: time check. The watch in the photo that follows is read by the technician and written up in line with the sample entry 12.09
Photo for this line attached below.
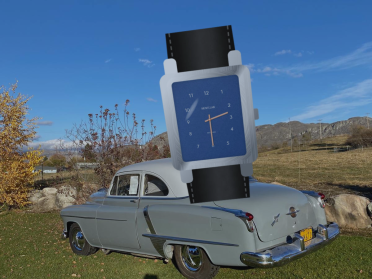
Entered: 2.30
